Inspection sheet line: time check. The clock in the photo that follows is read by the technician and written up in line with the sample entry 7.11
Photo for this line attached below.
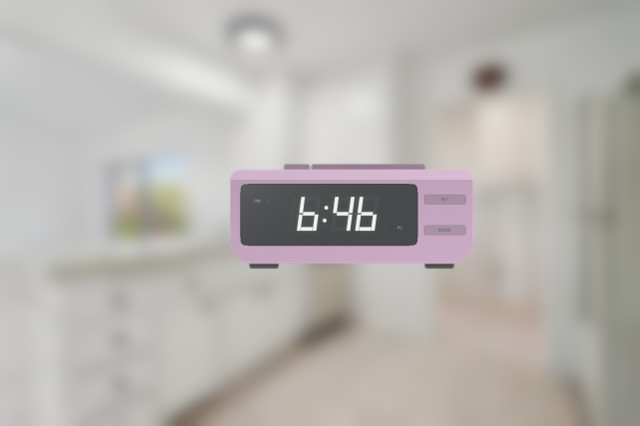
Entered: 6.46
